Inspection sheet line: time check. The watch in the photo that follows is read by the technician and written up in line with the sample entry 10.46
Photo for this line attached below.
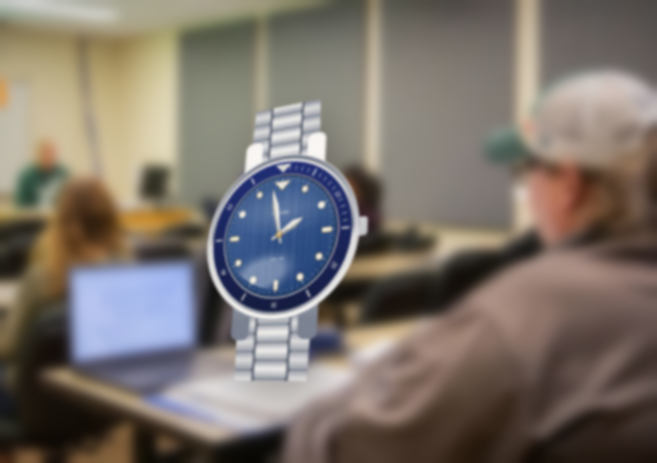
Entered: 1.58
